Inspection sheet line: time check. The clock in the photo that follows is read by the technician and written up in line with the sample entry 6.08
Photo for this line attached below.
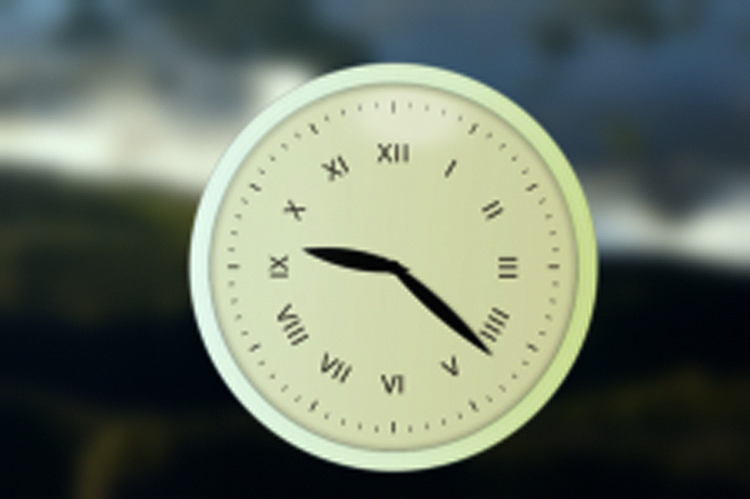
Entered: 9.22
